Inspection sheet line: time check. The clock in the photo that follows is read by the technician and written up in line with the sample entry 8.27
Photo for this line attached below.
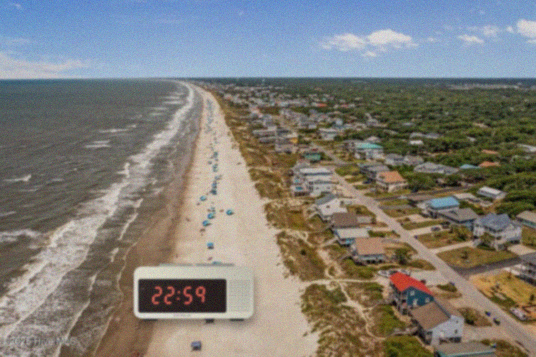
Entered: 22.59
